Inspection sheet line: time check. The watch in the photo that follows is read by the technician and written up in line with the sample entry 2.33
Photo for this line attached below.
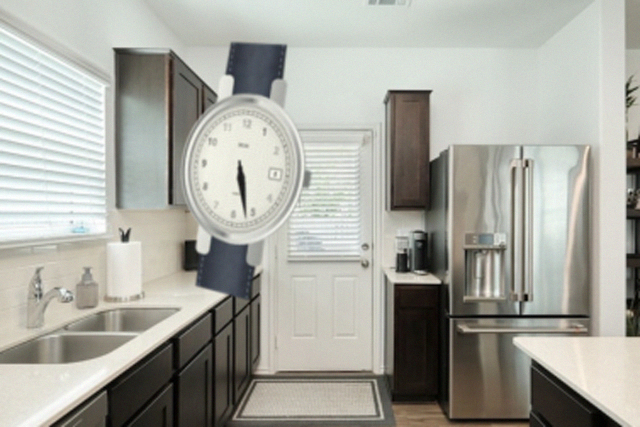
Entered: 5.27
